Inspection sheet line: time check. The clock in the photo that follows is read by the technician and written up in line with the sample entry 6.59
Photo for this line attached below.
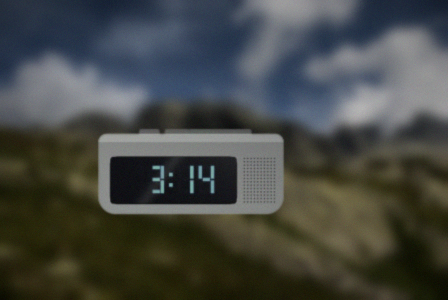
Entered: 3.14
